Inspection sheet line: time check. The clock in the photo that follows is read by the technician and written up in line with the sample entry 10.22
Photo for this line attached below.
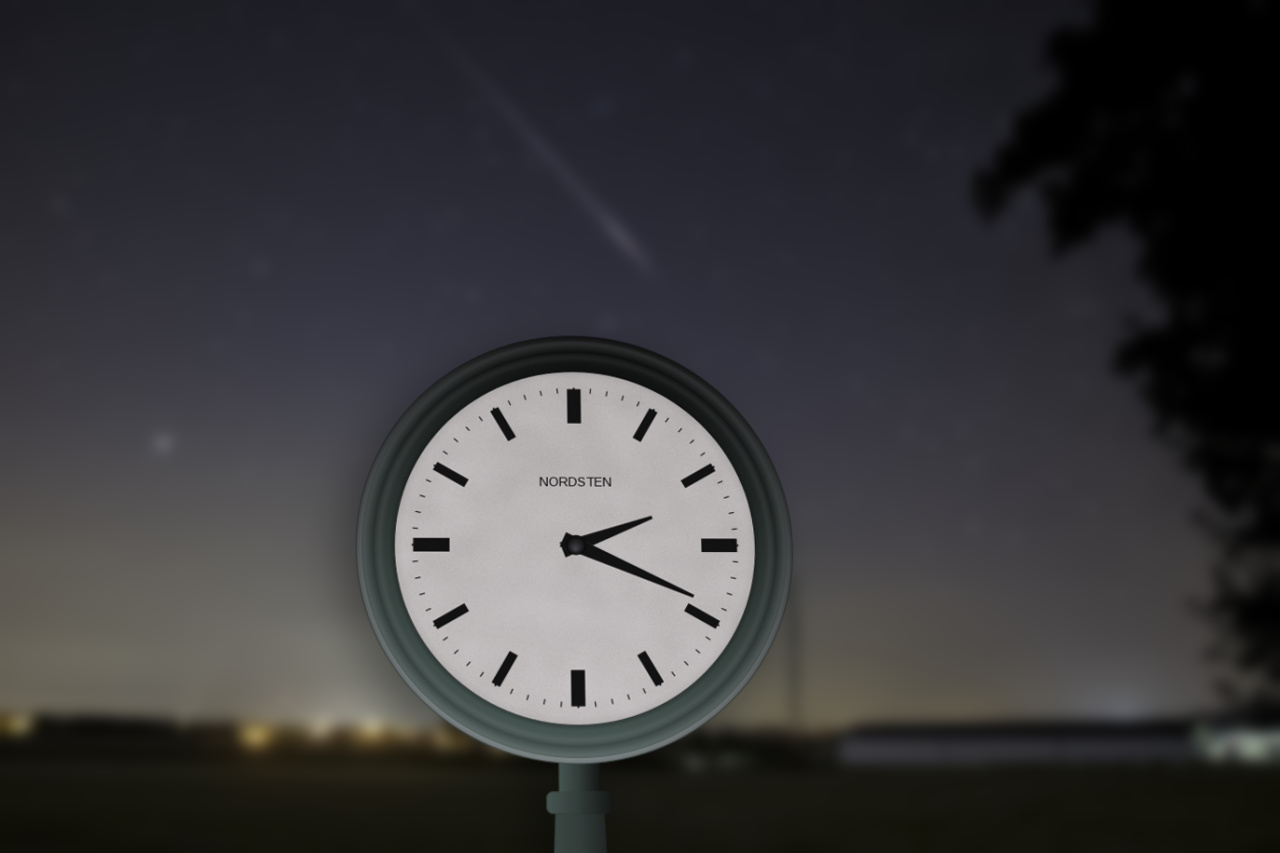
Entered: 2.19
